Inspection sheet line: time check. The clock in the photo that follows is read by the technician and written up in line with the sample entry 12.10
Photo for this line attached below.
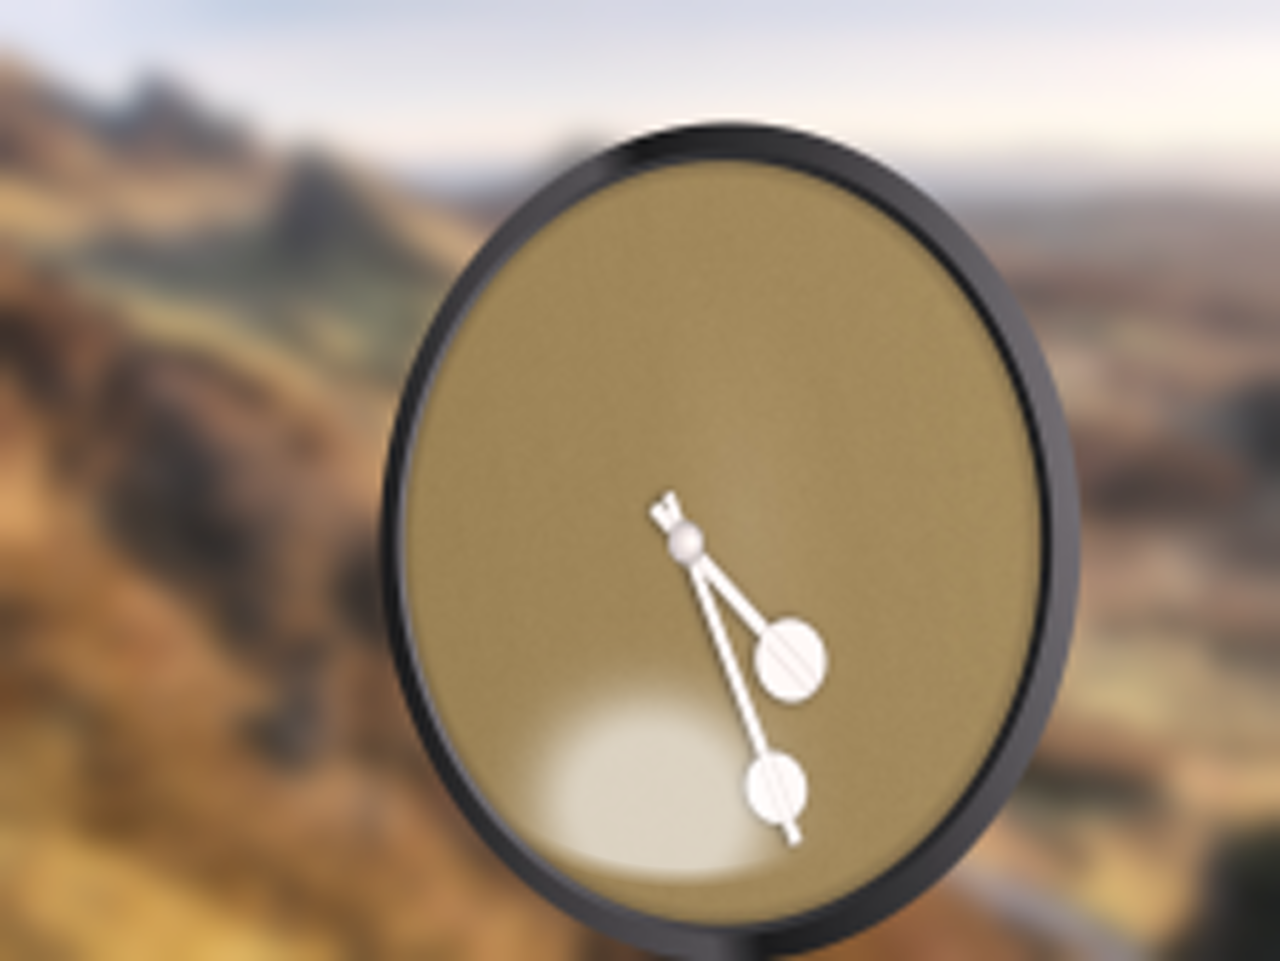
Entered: 4.26
